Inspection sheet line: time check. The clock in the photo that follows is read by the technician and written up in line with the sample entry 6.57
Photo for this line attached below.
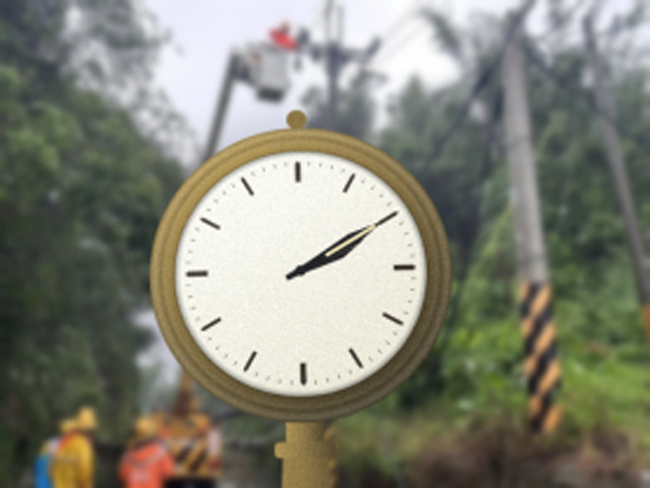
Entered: 2.10
